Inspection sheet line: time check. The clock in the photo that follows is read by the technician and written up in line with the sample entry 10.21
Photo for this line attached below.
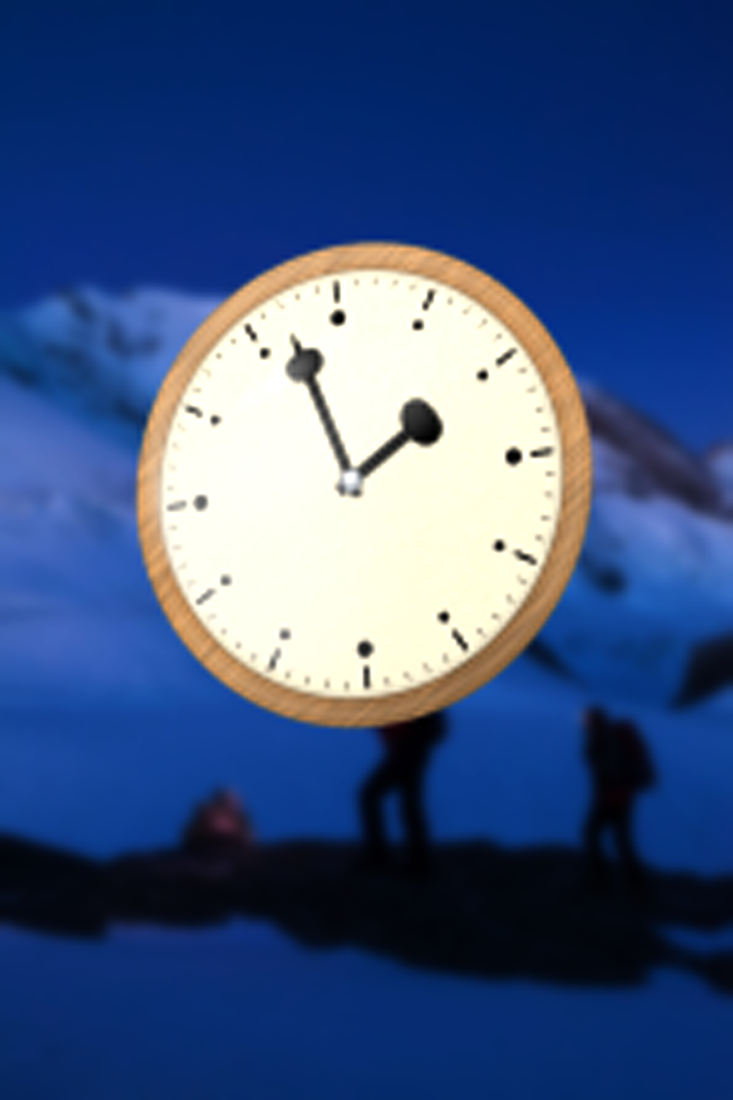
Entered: 1.57
